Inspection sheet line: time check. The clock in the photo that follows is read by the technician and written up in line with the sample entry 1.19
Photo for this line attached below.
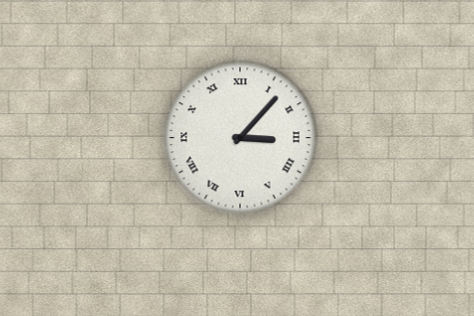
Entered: 3.07
